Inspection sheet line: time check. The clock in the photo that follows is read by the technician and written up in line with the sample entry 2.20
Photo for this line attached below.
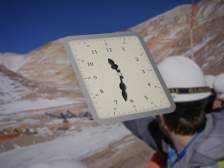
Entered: 11.32
